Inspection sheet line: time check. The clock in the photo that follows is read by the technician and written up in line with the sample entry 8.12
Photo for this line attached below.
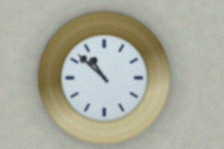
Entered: 10.52
